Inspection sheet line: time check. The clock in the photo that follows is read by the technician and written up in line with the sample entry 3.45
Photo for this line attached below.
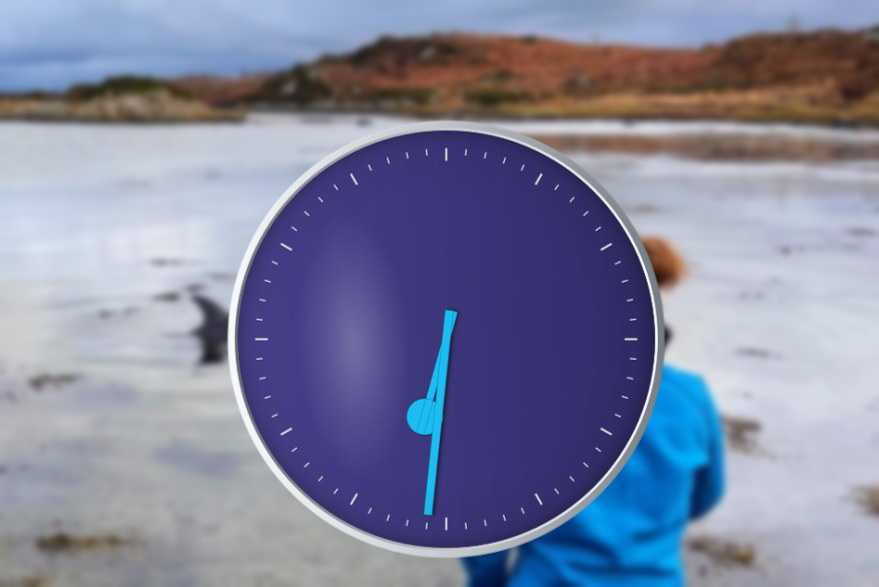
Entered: 6.31
